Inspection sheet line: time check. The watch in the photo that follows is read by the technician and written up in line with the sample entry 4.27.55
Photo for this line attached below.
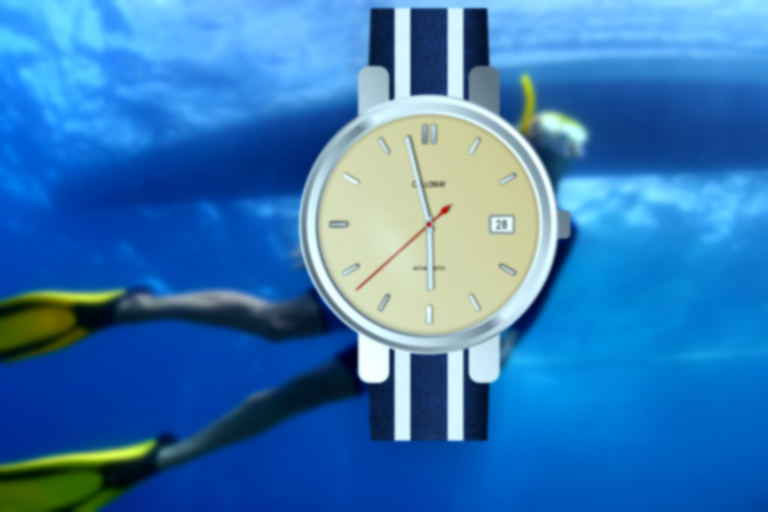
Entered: 5.57.38
